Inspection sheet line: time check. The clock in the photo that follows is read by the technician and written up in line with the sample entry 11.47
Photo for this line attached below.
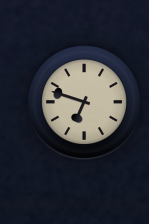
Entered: 6.48
